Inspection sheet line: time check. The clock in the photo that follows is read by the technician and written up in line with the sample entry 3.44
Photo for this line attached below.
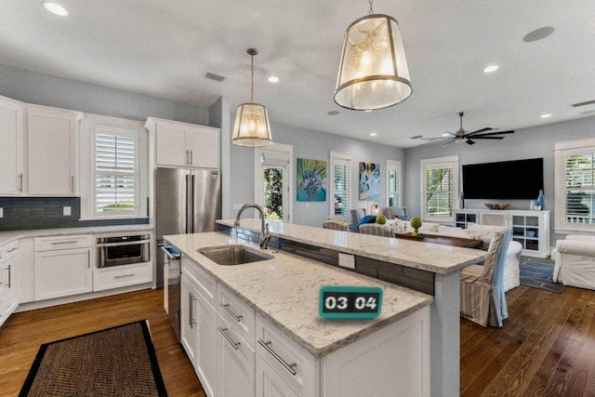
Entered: 3.04
